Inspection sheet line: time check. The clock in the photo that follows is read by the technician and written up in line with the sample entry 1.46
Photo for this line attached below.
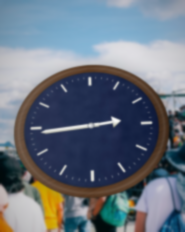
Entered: 2.44
